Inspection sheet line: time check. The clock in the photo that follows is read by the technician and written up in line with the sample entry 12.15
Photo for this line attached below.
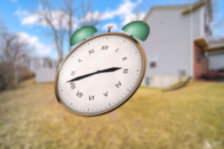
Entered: 2.42
